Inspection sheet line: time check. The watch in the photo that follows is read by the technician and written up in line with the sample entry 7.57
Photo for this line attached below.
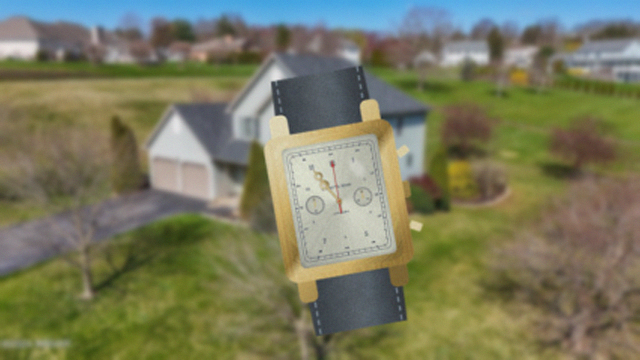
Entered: 10.55
